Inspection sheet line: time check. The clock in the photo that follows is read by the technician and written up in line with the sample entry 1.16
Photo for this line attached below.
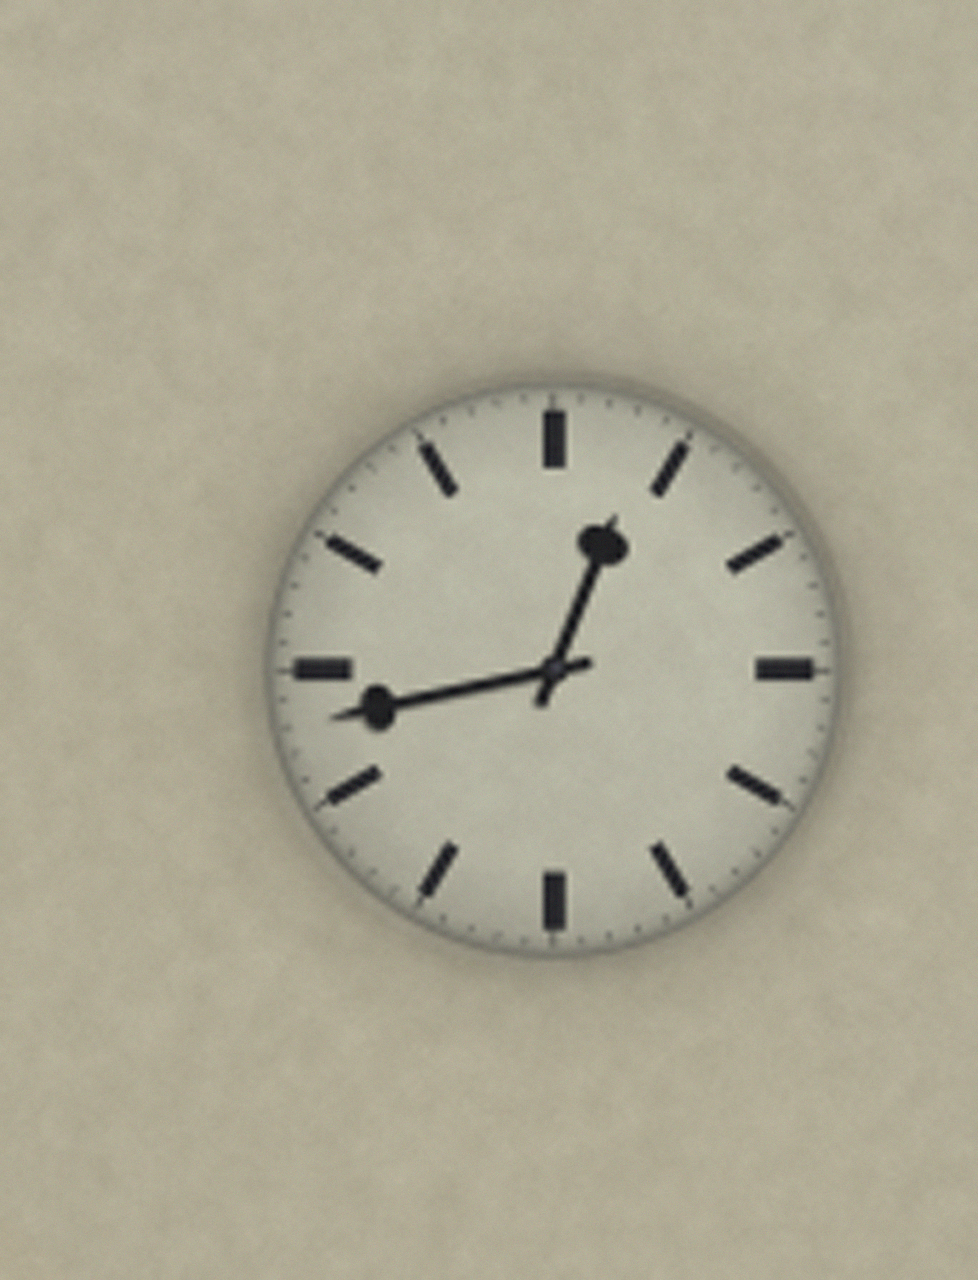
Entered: 12.43
